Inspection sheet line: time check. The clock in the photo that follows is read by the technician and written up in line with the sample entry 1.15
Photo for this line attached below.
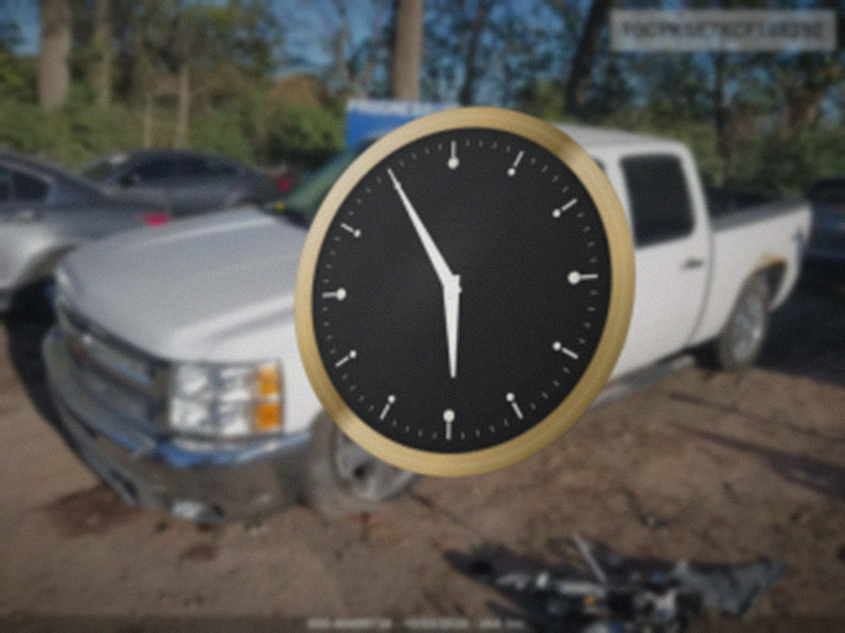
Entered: 5.55
